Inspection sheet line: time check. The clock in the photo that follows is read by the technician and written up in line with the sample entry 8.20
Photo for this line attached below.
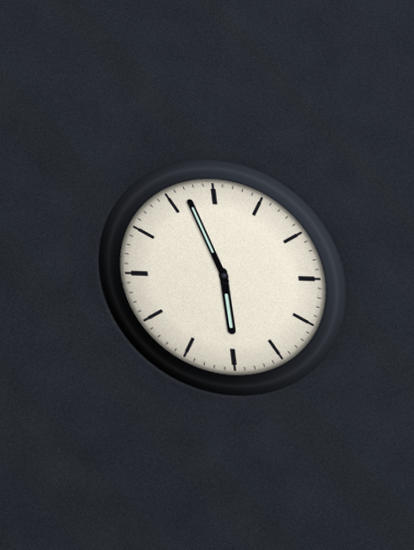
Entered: 5.57
